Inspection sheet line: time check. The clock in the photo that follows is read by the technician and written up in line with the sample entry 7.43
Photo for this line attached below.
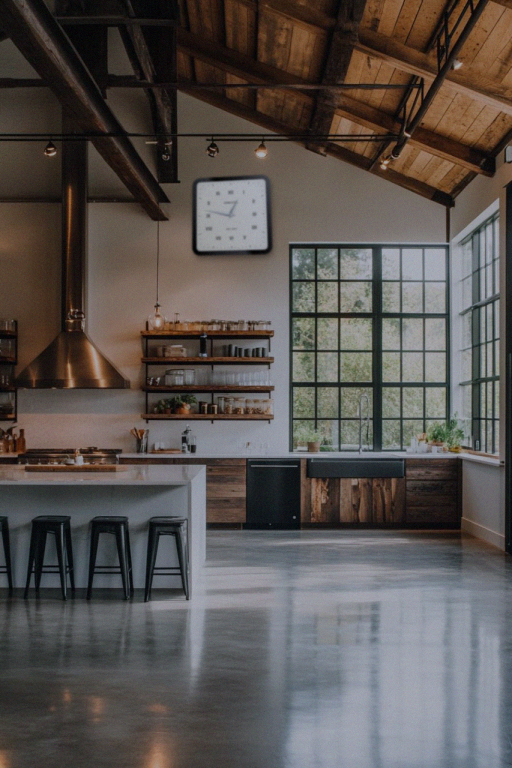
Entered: 12.47
